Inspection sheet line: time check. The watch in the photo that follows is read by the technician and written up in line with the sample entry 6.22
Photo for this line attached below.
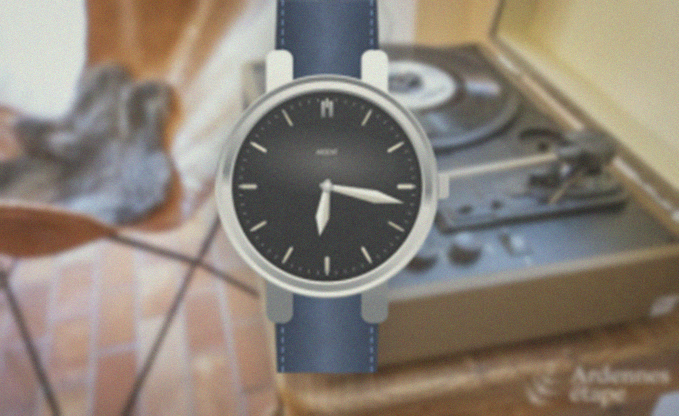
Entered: 6.17
